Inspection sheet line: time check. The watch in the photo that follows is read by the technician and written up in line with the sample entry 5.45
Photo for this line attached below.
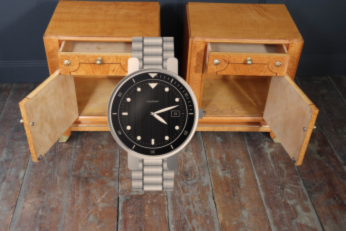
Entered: 4.12
